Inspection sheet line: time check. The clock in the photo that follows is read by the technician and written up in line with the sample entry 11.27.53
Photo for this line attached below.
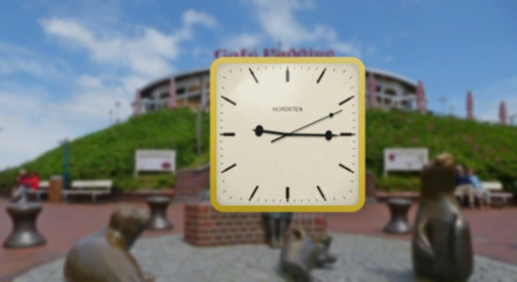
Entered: 9.15.11
